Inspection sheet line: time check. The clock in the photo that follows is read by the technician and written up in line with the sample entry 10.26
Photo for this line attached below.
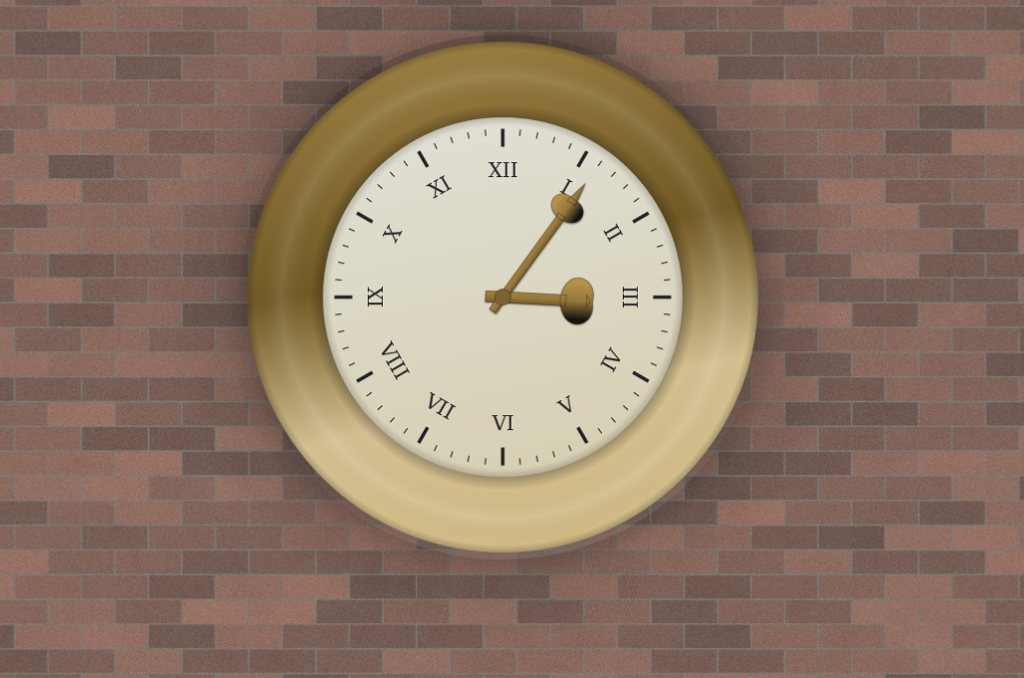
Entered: 3.06
